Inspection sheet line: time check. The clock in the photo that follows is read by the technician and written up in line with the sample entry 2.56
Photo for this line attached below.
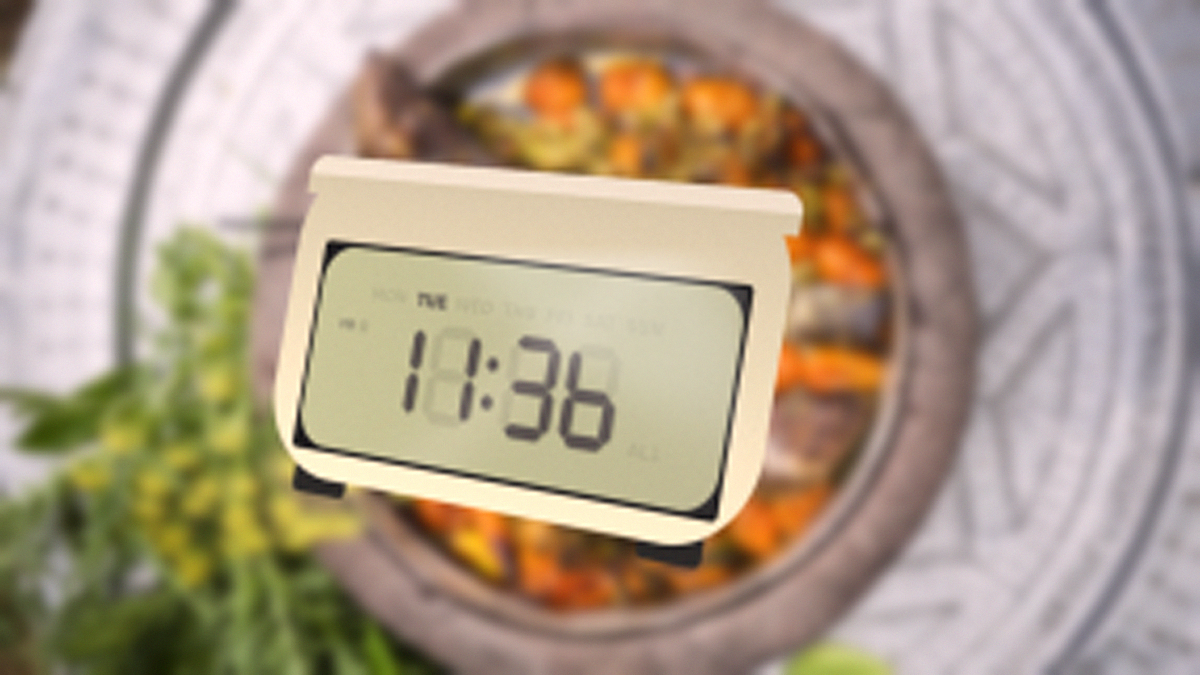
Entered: 11.36
